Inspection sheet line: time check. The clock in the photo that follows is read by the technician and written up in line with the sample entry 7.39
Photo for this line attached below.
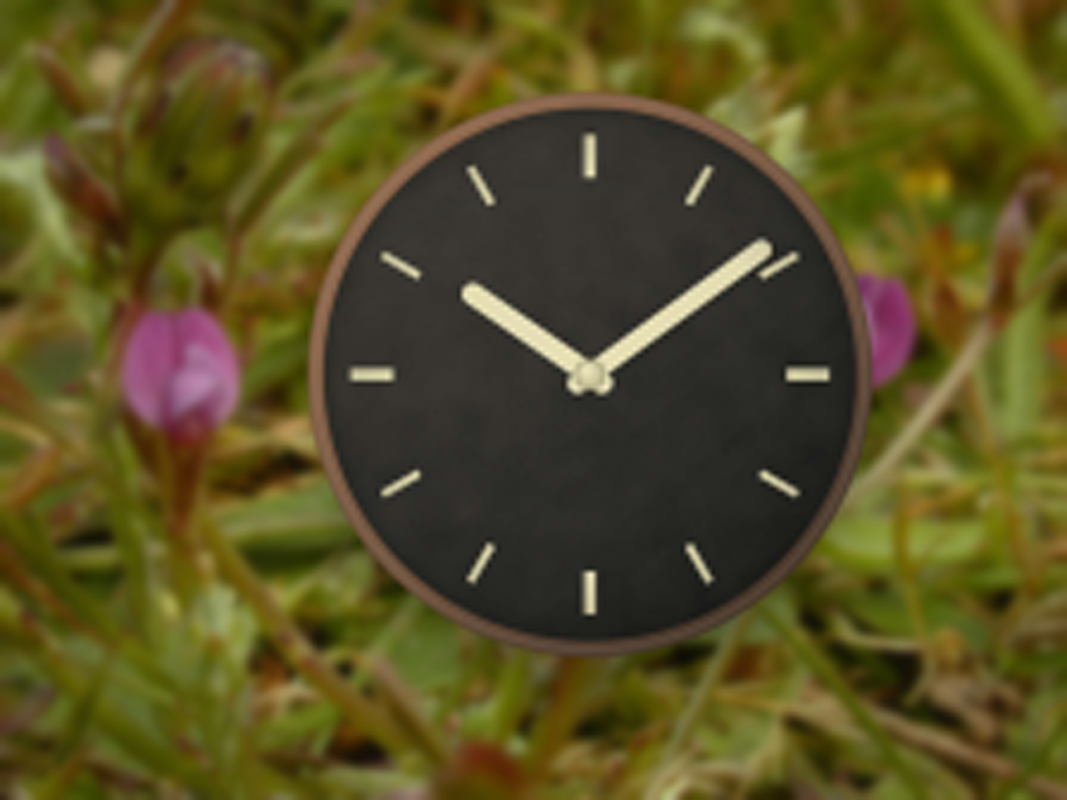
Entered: 10.09
